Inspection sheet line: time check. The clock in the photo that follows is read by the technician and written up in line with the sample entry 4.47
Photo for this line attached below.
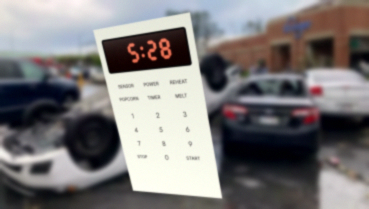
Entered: 5.28
